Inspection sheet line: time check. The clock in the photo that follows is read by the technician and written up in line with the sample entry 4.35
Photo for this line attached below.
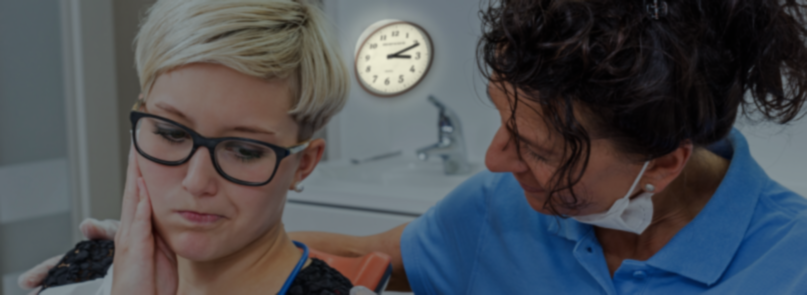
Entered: 3.11
